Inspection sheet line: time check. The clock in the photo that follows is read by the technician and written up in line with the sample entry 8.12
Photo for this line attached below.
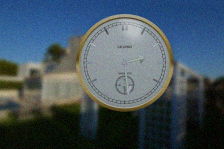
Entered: 2.29
